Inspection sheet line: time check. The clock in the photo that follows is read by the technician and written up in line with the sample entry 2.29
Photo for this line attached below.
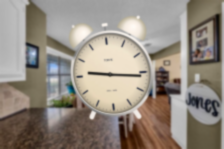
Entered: 9.16
